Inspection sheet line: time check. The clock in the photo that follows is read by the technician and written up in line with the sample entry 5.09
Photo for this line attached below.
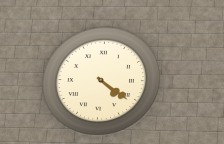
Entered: 4.21
